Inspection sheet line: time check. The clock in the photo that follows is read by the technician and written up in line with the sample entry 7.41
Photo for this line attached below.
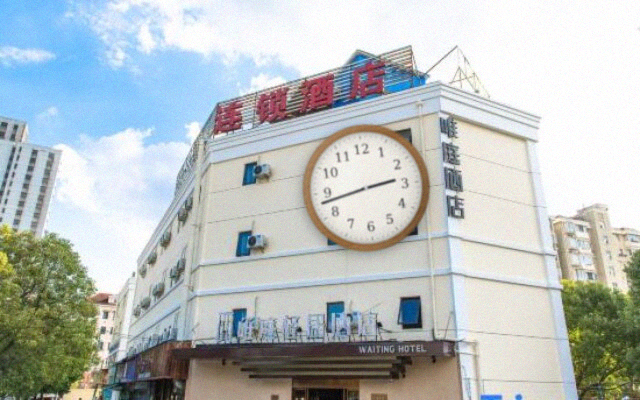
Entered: 2.43
